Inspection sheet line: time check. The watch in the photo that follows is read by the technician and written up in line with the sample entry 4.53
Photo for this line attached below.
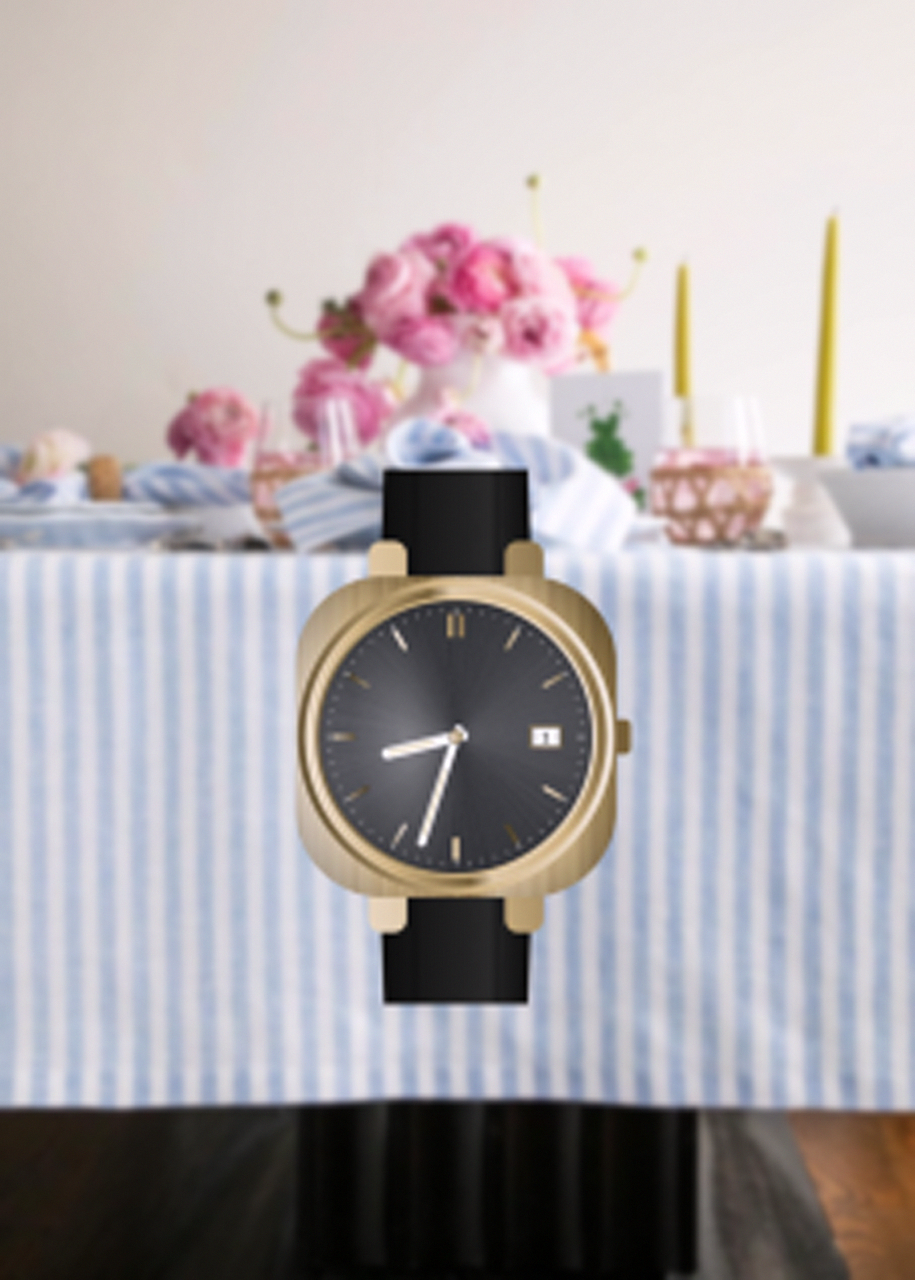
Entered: 8.33
